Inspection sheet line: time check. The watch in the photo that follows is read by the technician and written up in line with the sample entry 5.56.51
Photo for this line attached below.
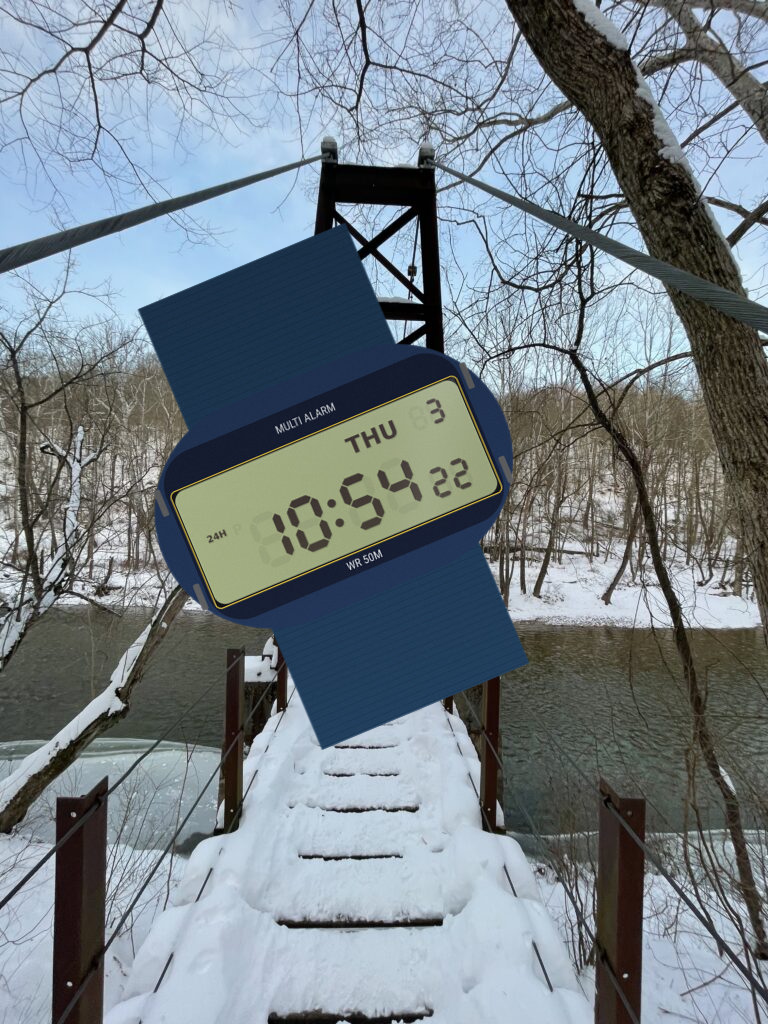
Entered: 10.54.22
